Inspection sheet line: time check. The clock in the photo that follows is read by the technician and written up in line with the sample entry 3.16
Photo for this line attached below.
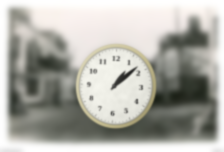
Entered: 1.08
